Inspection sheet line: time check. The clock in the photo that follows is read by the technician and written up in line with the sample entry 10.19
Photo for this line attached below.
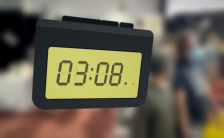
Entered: 3.08
